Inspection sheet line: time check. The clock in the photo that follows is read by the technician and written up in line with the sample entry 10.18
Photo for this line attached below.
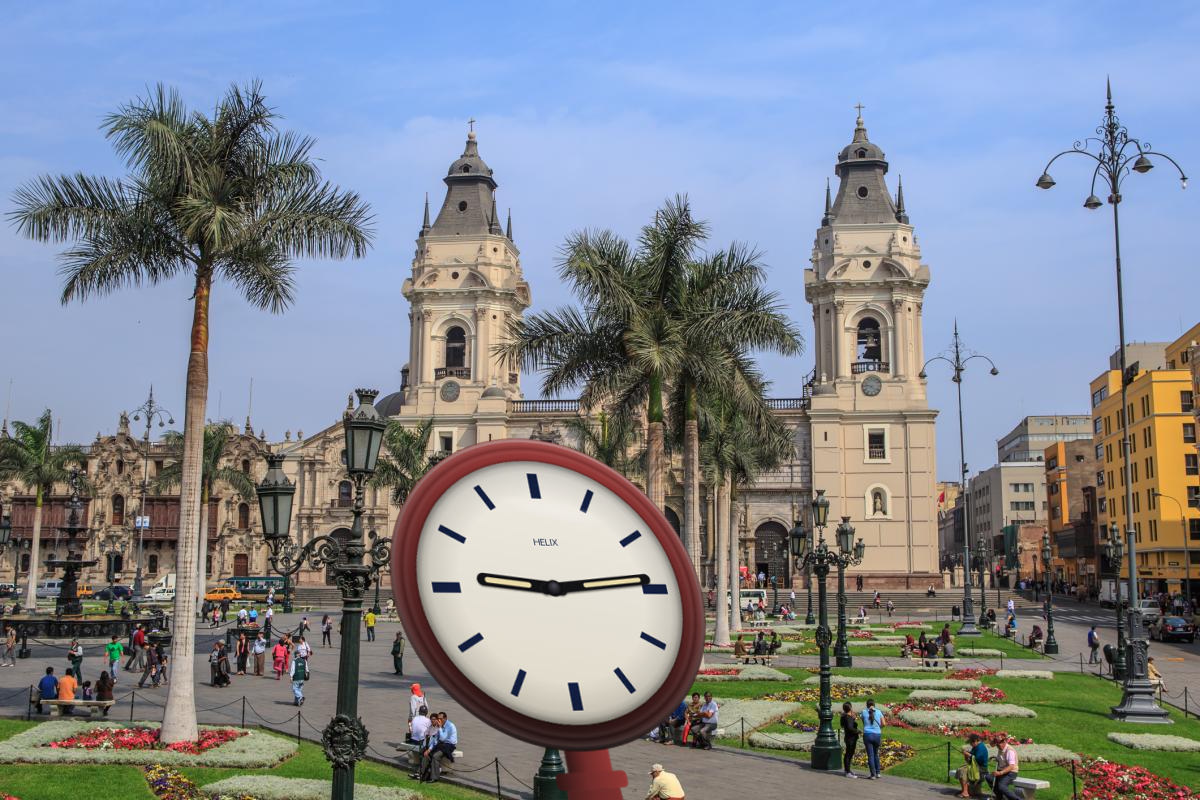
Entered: 9.14
